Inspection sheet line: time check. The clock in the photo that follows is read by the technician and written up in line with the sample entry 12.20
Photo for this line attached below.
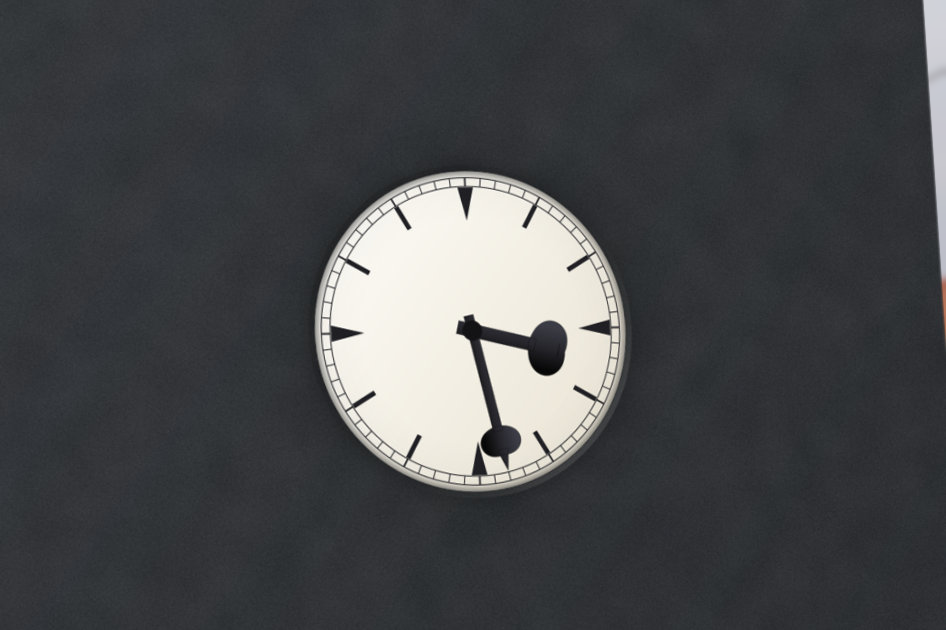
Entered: 3.28
